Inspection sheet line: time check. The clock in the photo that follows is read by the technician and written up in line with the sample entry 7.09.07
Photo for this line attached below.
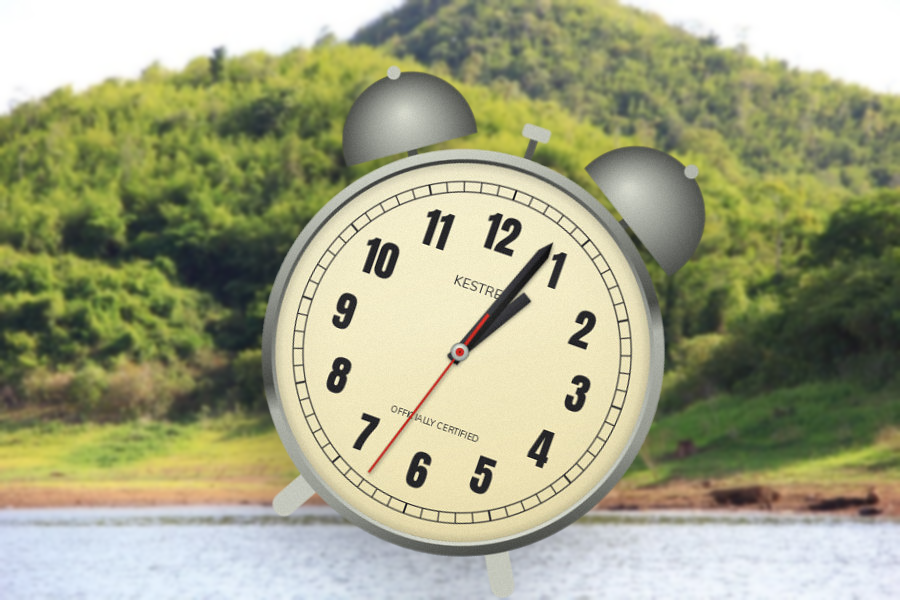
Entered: 1.03.33
